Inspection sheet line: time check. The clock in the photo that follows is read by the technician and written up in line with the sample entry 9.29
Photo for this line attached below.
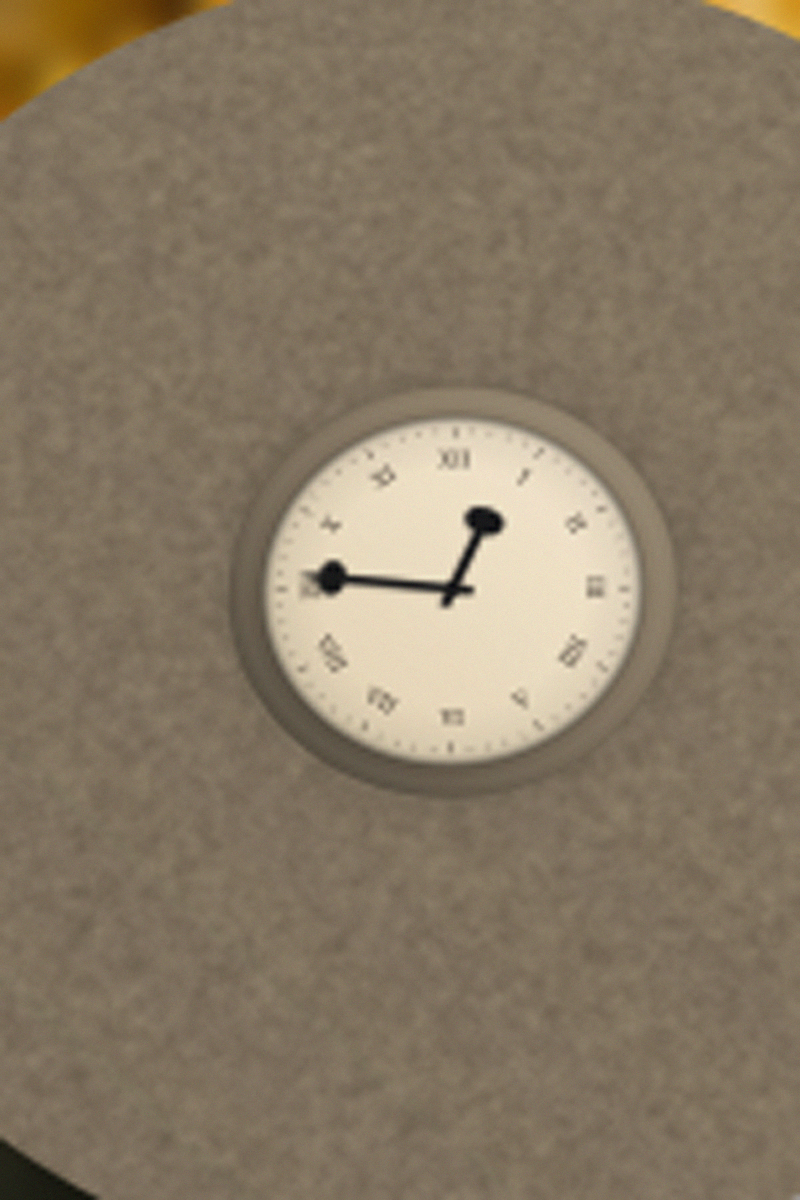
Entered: 12.46
